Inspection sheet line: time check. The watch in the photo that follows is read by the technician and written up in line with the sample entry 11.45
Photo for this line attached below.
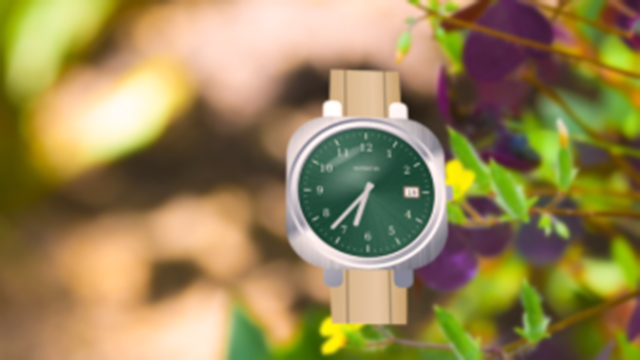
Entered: 6.37
